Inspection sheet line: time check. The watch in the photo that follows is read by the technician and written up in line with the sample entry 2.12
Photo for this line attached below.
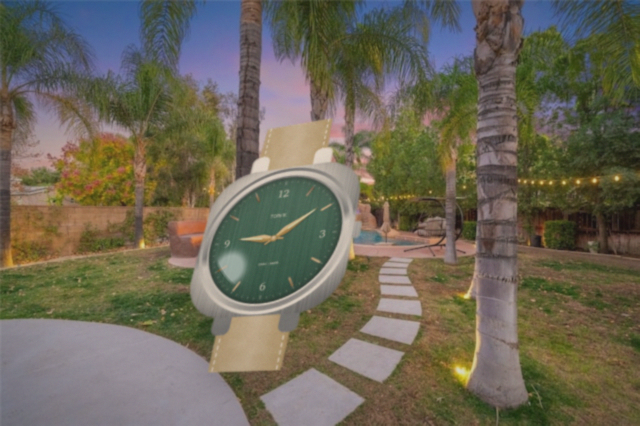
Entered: 9.09
